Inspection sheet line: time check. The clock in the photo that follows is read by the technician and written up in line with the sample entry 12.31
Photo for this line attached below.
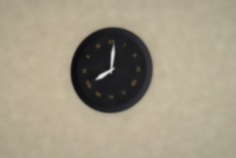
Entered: 8.01
